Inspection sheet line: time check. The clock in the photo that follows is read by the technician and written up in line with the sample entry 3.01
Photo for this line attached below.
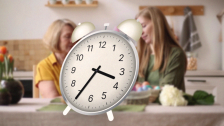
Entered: 3.35
